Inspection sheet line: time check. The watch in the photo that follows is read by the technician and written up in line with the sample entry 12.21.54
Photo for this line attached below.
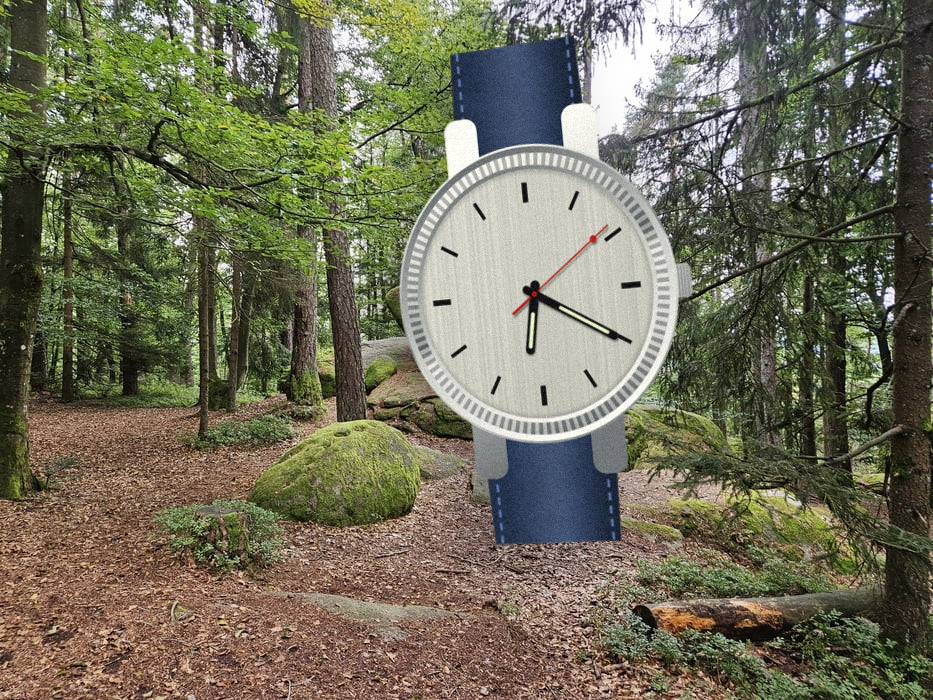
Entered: 6.20.09
